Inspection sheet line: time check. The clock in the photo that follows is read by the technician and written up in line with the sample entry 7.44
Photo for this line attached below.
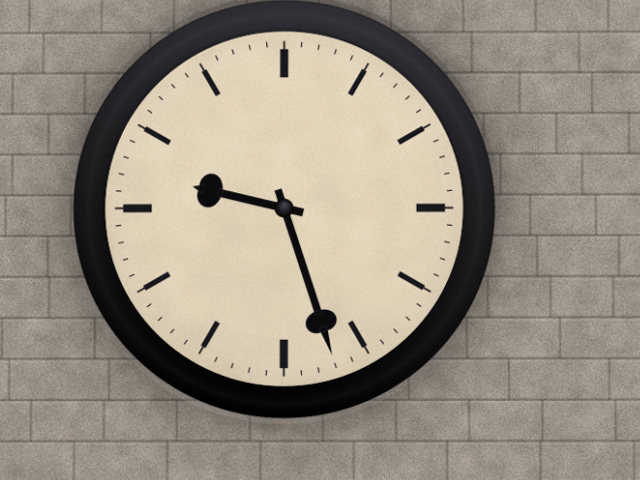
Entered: 9.27
